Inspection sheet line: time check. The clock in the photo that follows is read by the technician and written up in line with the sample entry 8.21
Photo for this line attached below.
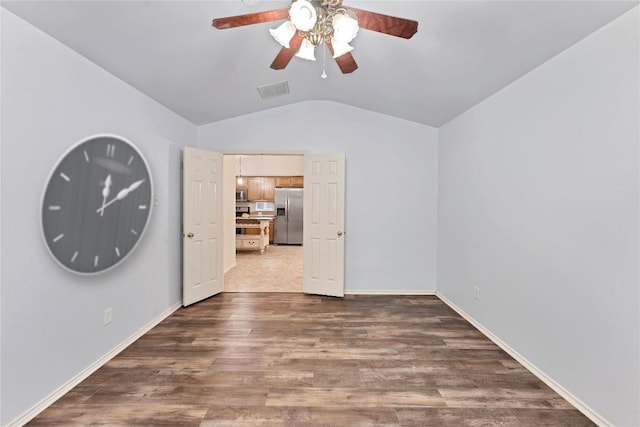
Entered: 12.10
